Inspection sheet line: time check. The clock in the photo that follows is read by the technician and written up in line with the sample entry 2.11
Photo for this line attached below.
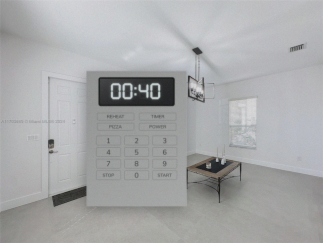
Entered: 0.40
